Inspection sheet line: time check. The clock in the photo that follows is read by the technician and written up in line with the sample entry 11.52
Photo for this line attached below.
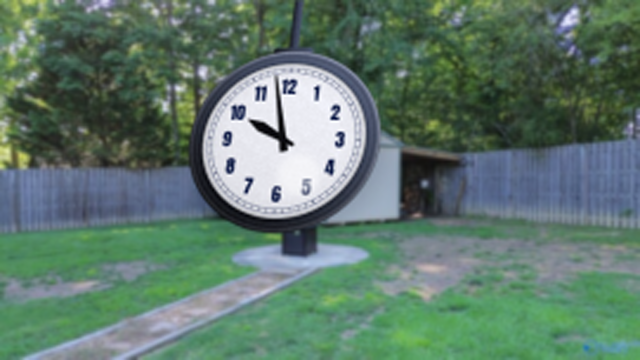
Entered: 9.58
